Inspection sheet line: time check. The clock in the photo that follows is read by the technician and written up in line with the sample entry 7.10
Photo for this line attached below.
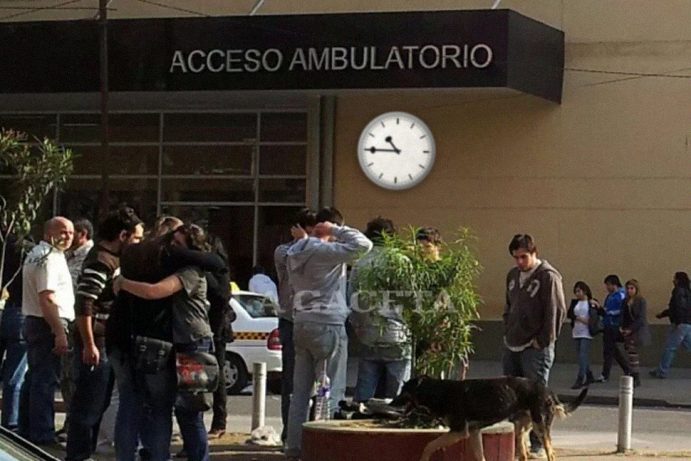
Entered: 10.45
